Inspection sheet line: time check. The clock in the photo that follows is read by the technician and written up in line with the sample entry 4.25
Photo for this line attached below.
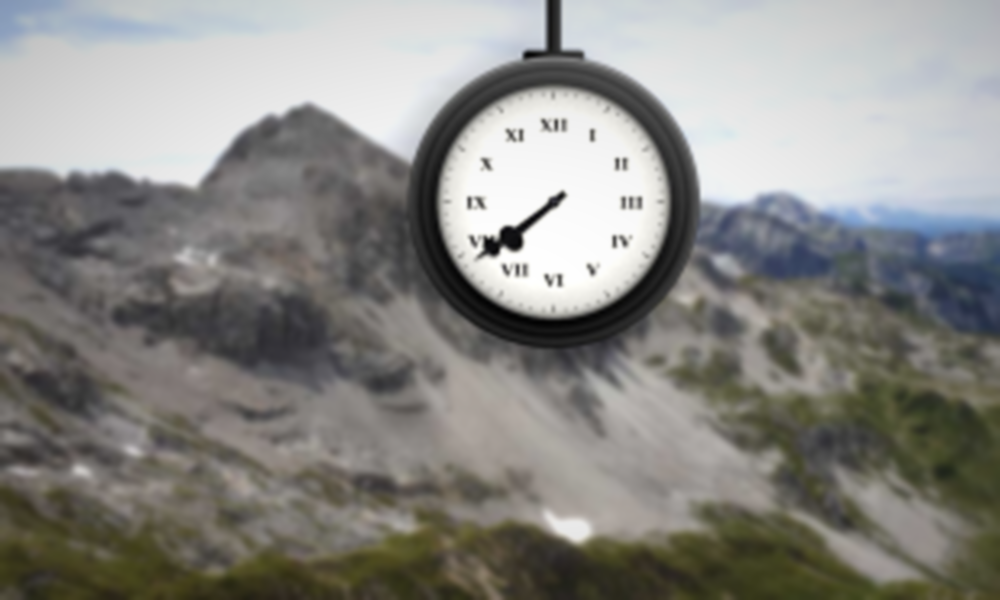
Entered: 7.39
